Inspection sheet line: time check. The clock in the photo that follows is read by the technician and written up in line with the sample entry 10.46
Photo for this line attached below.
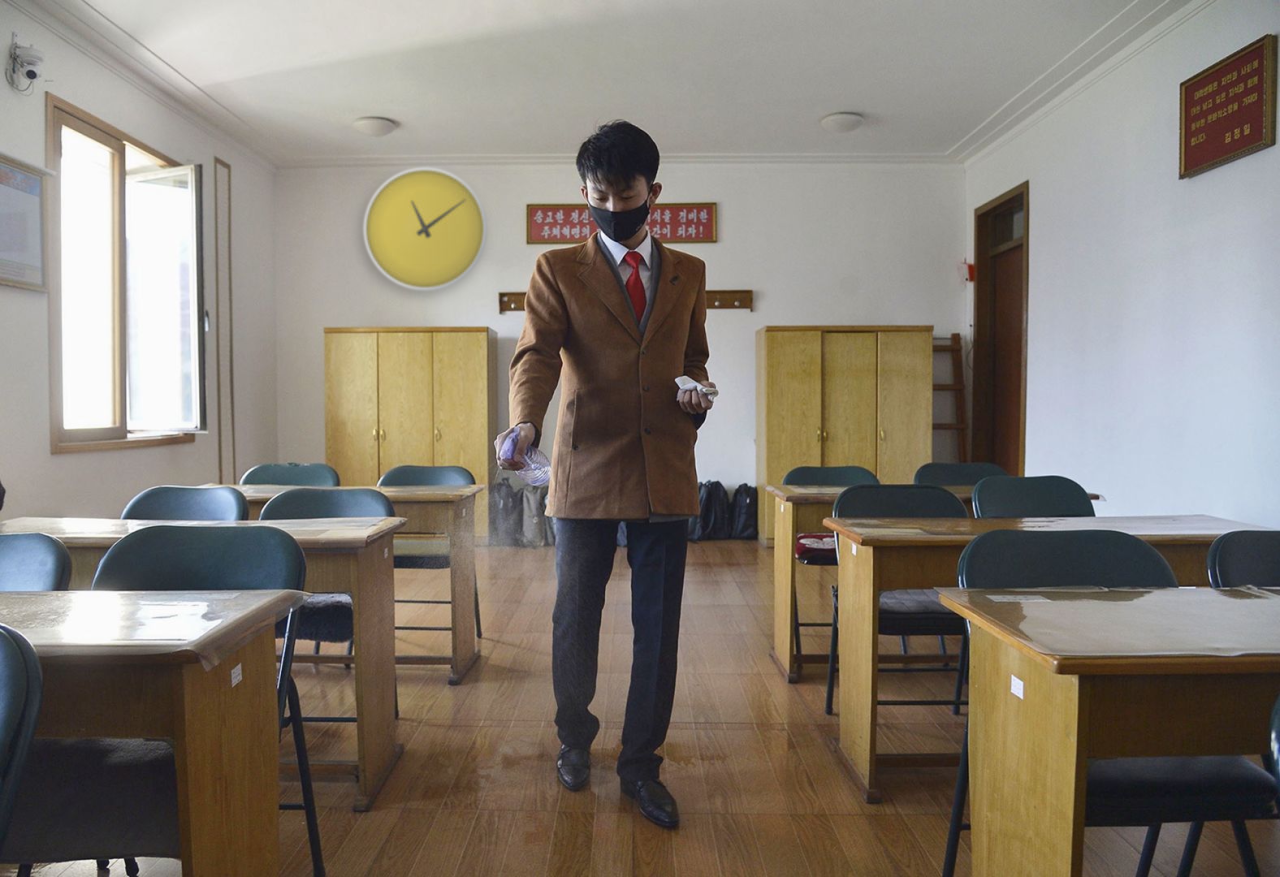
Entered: 11.09
